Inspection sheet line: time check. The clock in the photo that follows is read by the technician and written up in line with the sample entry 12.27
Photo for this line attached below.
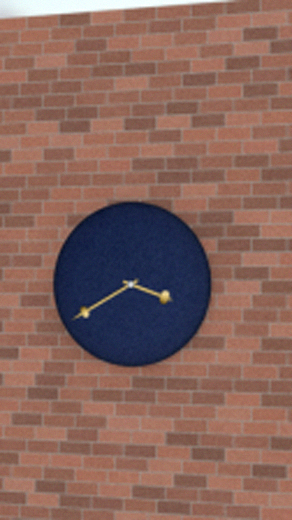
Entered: 3.40
